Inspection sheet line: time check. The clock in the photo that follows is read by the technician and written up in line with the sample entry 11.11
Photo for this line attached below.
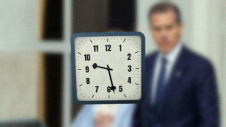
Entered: 9.28
